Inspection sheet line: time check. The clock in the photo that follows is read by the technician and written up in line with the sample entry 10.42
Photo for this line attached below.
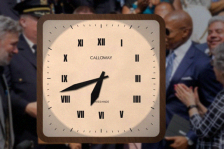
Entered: 6.42
